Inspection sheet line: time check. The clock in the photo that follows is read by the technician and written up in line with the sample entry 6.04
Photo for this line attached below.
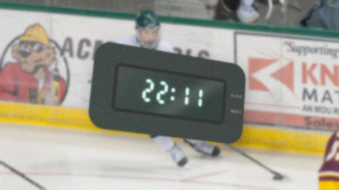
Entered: 22.11
